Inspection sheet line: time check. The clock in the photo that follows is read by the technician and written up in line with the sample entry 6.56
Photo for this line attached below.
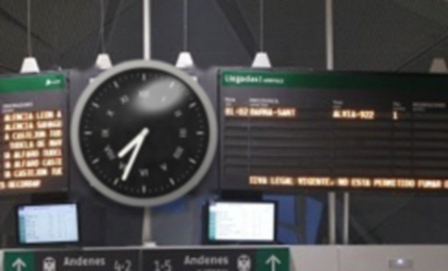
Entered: 7.34
